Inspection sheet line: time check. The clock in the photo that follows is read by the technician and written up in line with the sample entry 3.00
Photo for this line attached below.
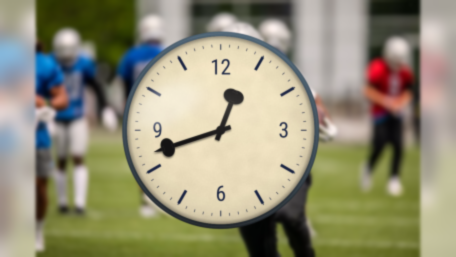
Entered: 12.42
